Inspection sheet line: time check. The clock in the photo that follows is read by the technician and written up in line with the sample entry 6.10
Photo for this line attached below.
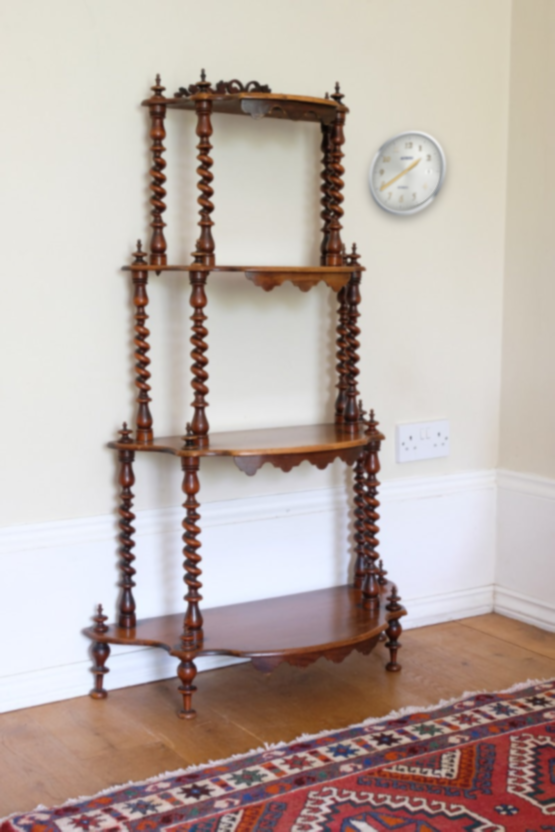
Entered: 1.39
